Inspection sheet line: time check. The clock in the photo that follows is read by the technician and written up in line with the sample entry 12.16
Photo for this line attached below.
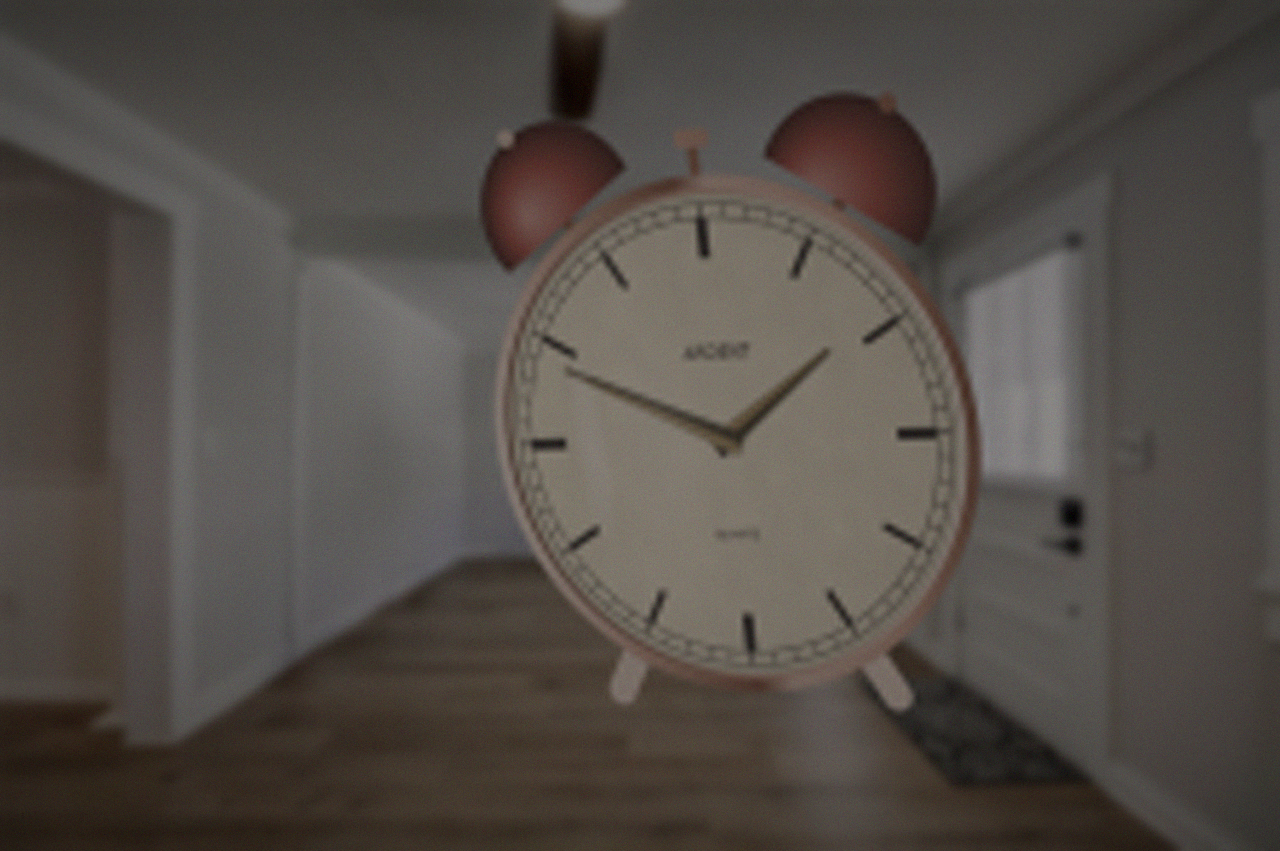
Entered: 1.49
